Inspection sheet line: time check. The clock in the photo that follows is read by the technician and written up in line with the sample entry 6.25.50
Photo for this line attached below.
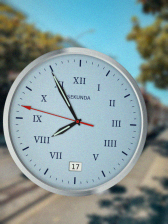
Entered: 7.54.47
